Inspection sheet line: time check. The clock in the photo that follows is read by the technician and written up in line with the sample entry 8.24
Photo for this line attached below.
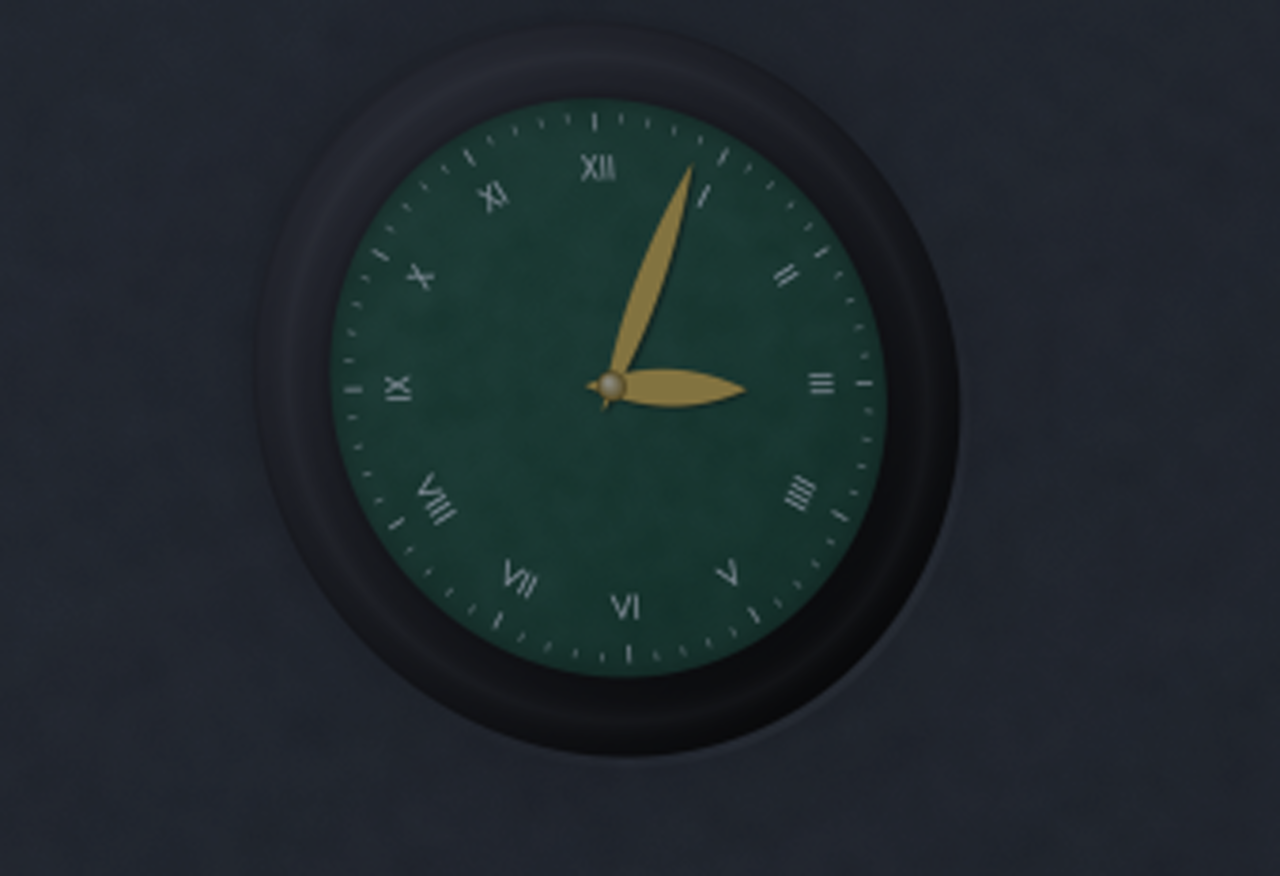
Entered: 3.04
